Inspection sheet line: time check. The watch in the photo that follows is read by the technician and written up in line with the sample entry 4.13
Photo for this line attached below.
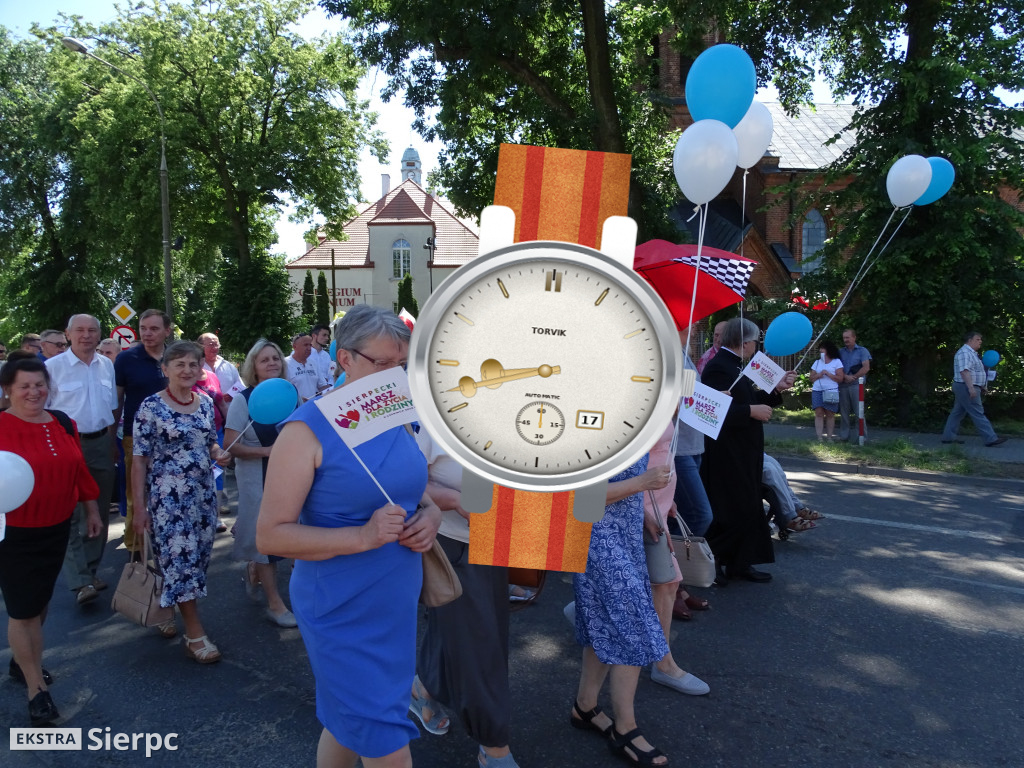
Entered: 8.42
